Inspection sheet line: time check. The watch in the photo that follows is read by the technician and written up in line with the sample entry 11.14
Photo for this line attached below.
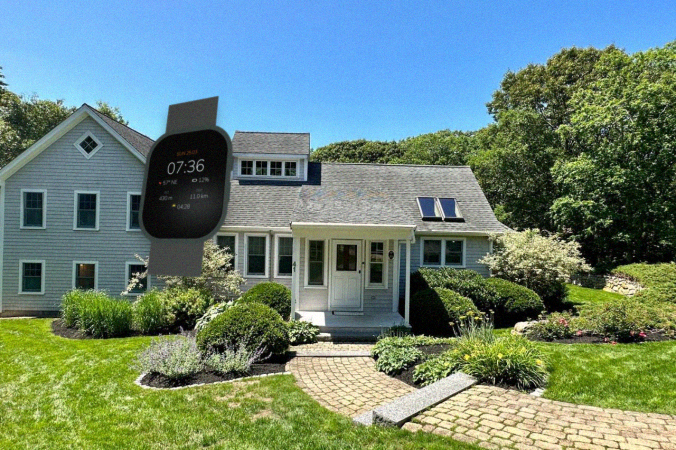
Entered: 7.36
